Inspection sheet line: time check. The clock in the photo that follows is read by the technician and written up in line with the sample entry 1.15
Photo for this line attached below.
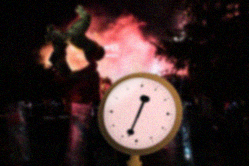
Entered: 12.33
